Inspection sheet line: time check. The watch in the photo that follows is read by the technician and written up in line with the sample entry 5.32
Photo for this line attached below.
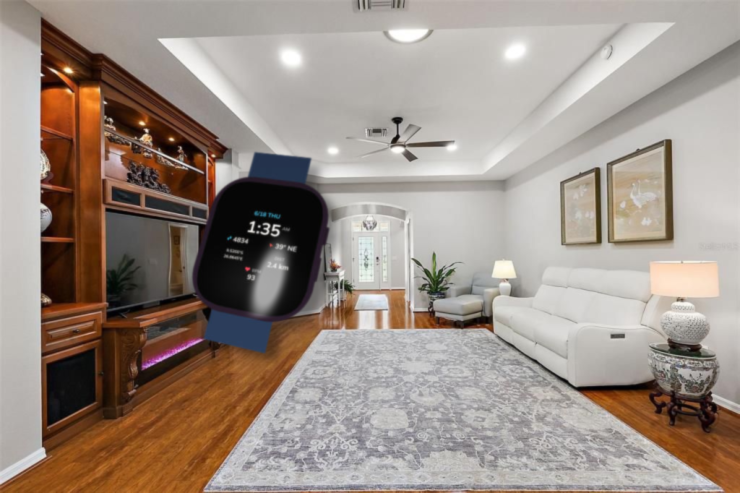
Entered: 1.35
